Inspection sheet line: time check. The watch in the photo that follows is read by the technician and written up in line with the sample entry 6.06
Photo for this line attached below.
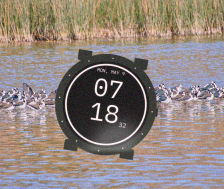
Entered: 7.18
